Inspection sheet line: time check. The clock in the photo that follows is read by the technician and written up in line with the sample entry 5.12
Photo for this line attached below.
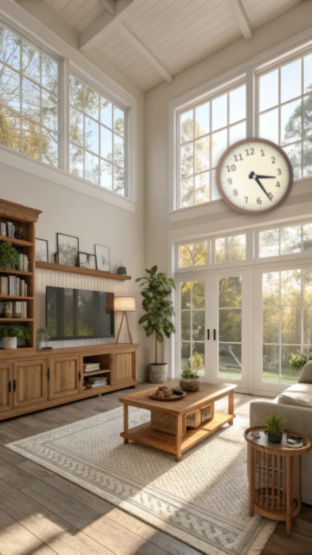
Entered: 3.26
